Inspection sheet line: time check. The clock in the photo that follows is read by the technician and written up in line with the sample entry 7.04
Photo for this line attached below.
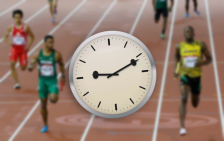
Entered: 9.11
